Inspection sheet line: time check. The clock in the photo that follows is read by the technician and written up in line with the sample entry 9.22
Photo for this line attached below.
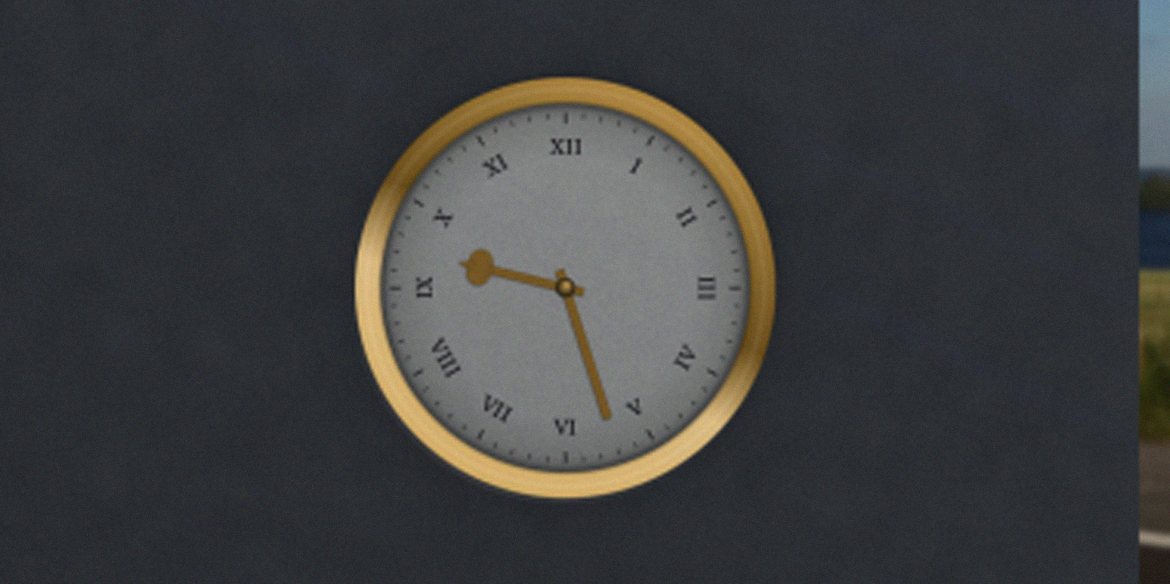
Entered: 9.27
